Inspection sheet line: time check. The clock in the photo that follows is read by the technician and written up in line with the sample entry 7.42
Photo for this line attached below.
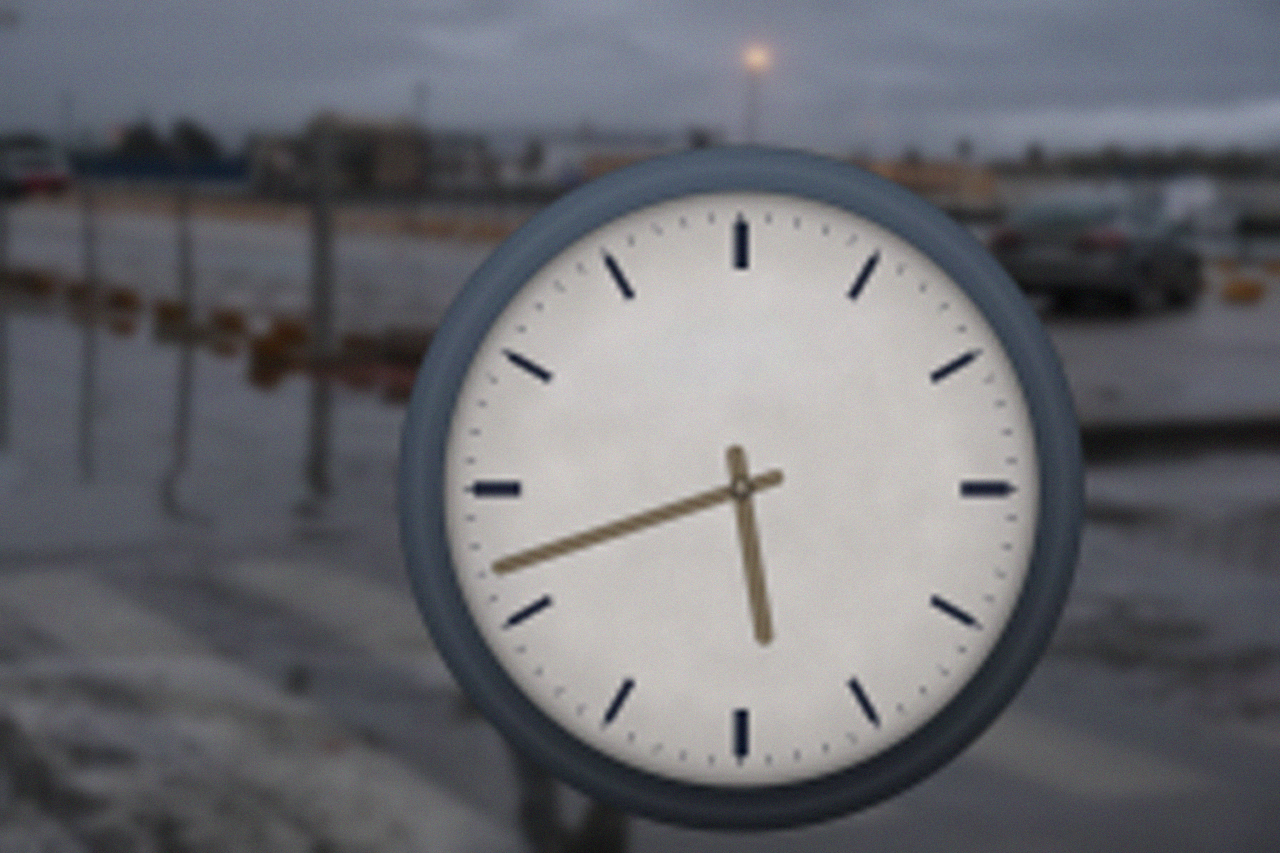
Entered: 5.42
